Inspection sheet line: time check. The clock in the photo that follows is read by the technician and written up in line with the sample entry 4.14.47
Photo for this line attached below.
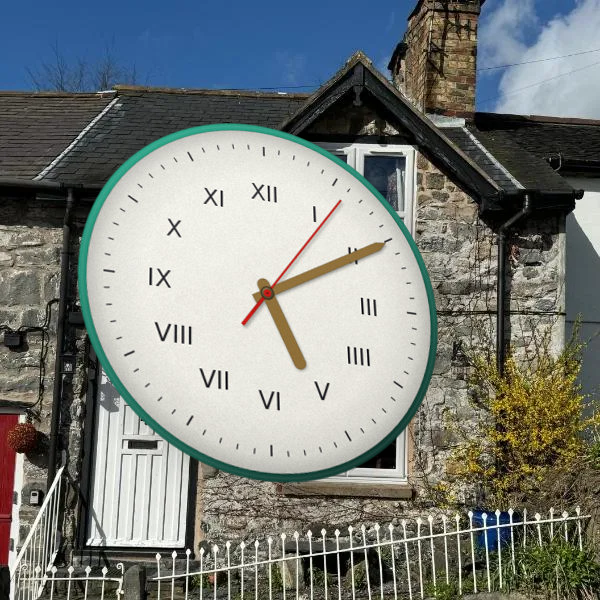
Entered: 5.10.06
